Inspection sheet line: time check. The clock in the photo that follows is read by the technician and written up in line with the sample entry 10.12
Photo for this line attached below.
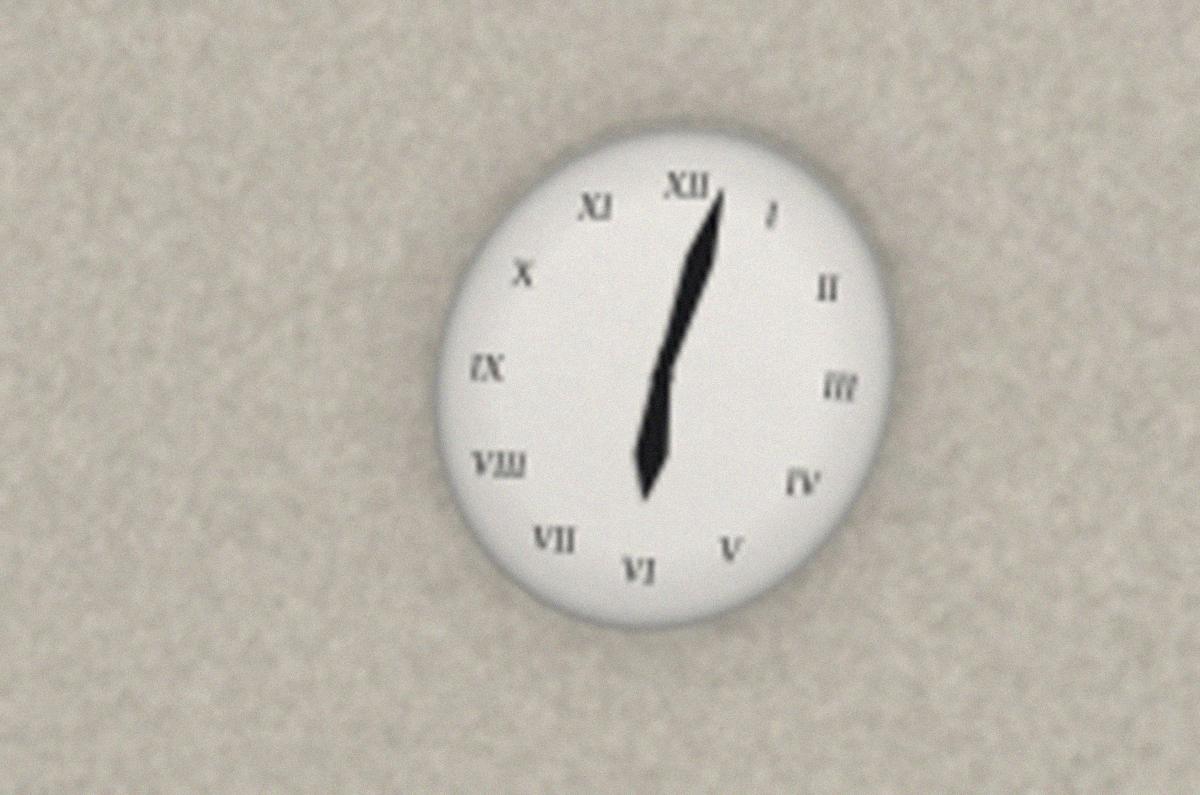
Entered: 6.02
